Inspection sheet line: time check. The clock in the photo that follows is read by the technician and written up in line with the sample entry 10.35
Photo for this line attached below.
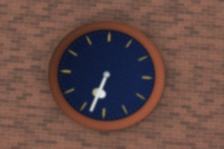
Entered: 6.33
